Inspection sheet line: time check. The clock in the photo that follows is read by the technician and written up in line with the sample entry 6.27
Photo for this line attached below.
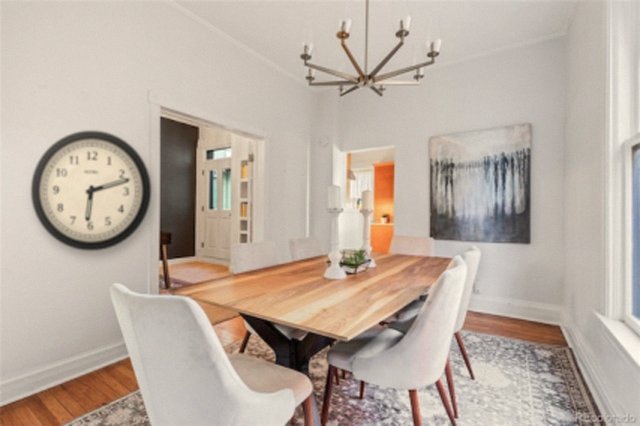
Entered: 6.12
